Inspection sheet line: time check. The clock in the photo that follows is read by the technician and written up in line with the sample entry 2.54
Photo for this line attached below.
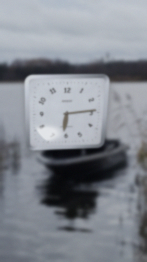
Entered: 6.14
